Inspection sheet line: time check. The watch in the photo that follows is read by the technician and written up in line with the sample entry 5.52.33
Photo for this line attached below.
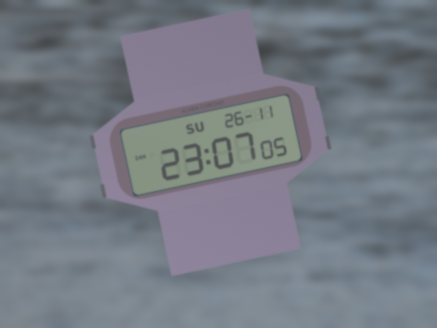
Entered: 23.07.05
